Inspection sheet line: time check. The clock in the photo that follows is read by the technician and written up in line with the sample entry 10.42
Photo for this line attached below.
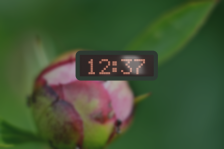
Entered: 12.37
